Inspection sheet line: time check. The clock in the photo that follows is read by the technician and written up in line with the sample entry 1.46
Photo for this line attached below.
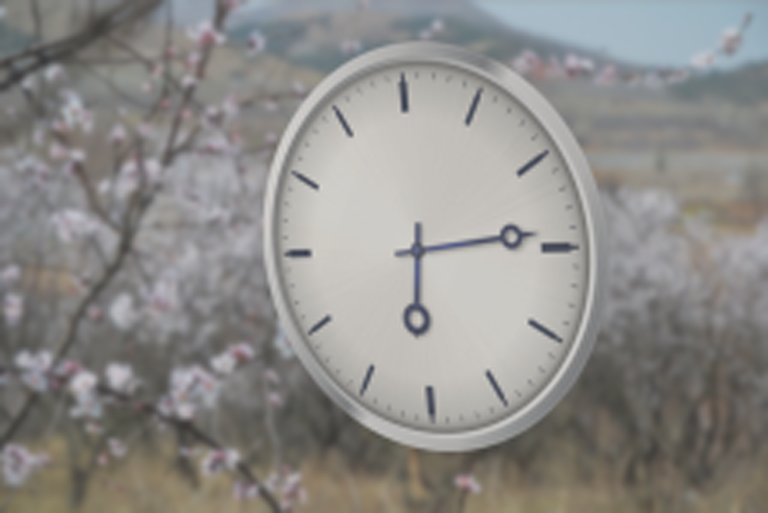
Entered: 6.14
